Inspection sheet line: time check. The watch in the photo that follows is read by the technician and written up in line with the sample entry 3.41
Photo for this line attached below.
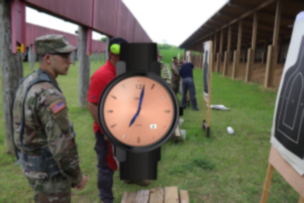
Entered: 7.02
